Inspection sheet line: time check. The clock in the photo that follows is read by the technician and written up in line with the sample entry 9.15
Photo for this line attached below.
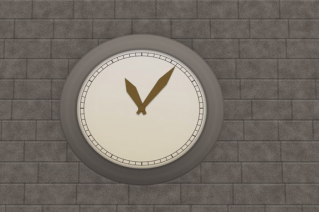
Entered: 11.06
